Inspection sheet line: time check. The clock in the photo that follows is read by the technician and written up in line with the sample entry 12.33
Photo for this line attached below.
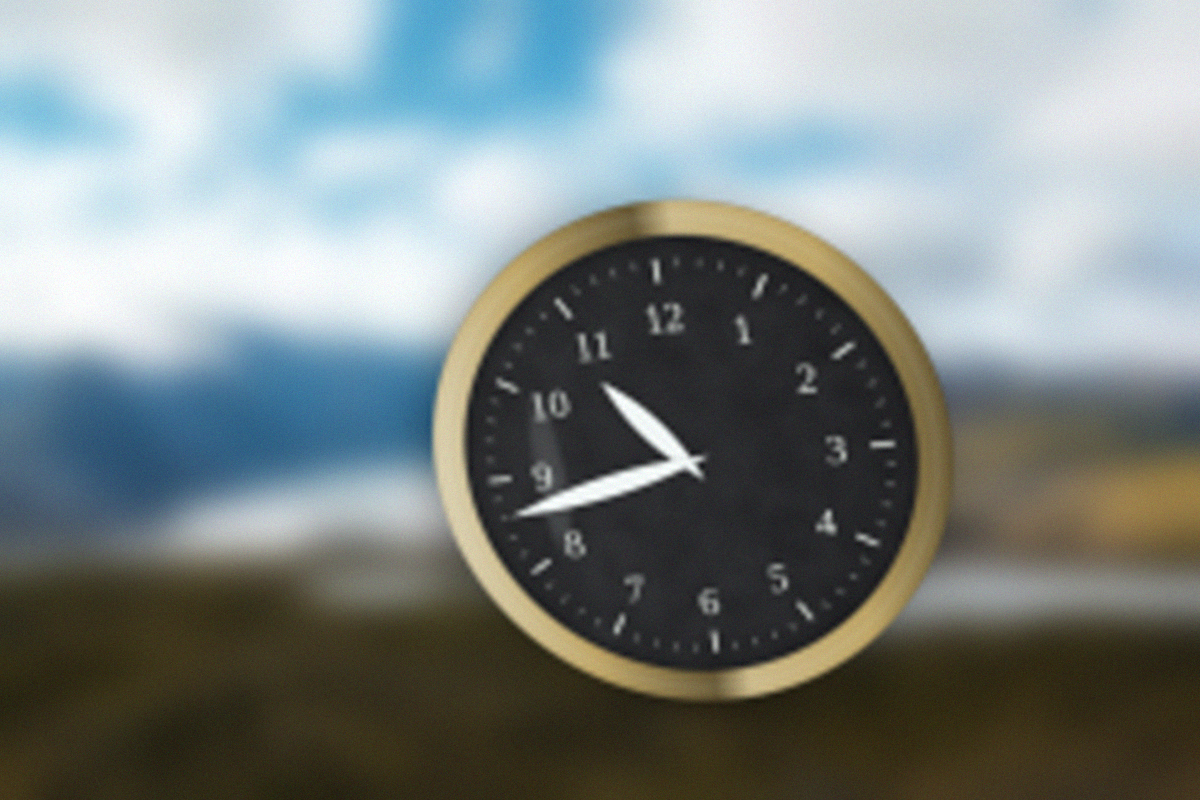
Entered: 10.43
